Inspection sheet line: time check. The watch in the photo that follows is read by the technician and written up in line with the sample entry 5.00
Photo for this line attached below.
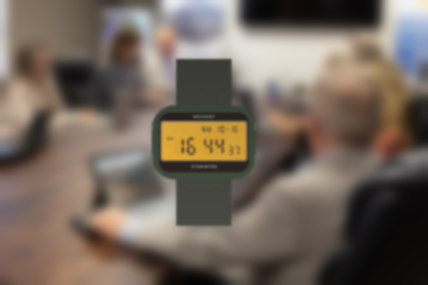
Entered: 16.44
